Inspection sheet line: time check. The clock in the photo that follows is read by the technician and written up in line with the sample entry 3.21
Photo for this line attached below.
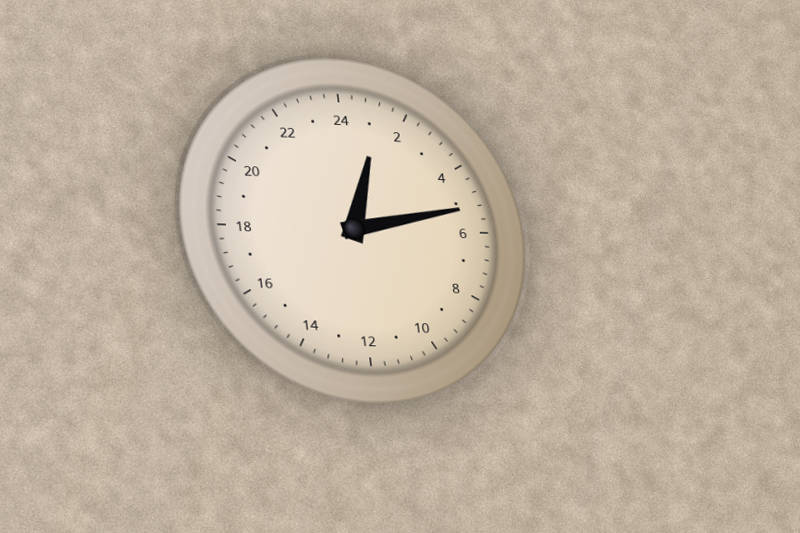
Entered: 1.13
